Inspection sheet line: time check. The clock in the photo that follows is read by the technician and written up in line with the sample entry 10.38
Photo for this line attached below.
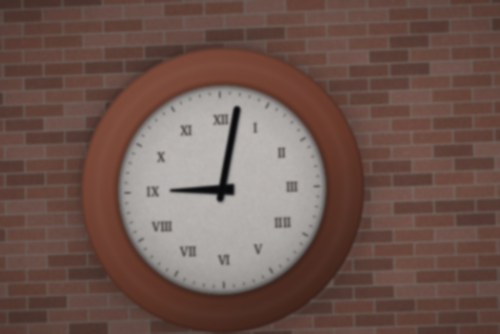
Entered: 9.02
